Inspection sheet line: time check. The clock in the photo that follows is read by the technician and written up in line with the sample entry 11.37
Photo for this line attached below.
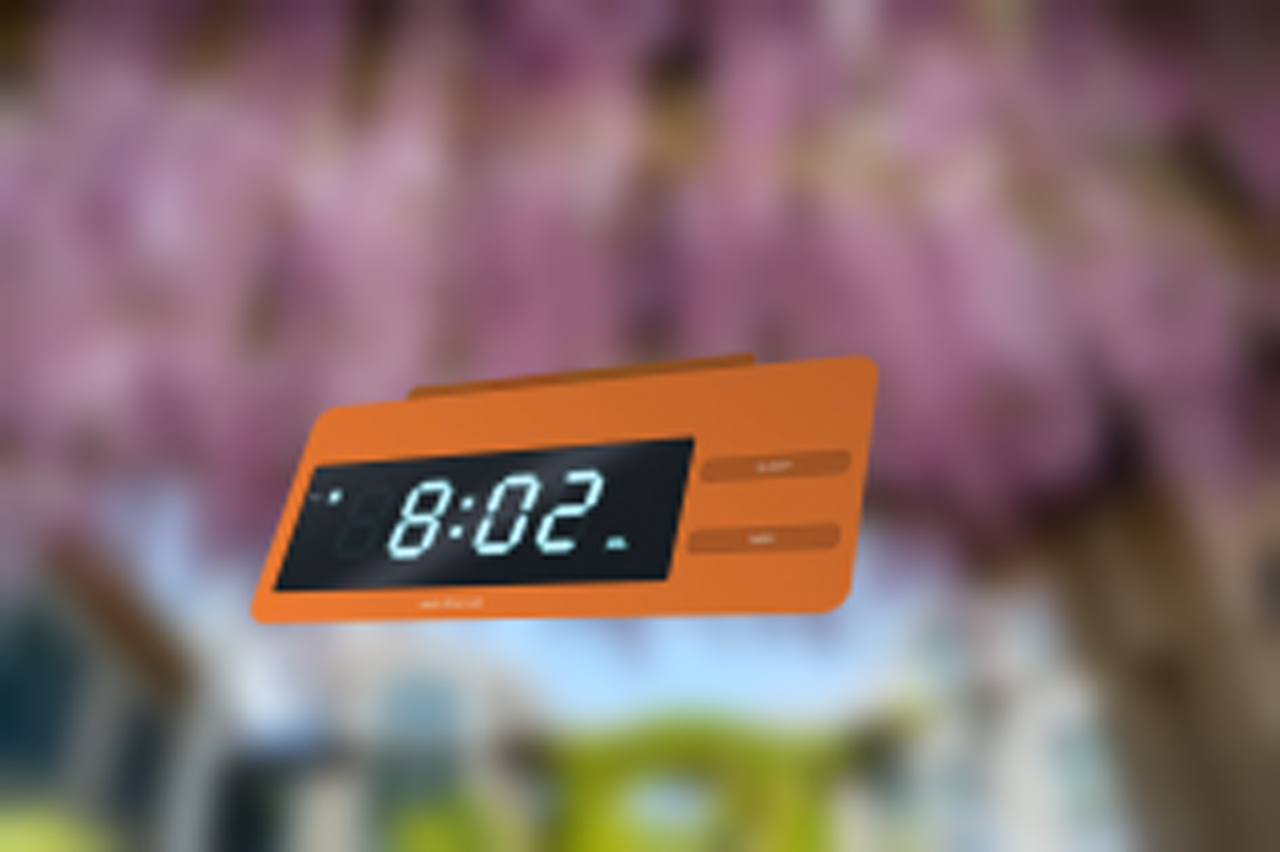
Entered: 8.02
